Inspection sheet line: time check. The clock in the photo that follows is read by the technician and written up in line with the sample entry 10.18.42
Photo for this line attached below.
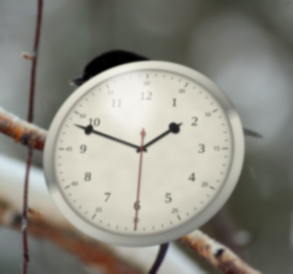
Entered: 1.48.30
